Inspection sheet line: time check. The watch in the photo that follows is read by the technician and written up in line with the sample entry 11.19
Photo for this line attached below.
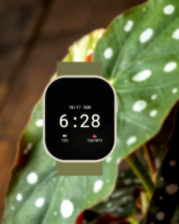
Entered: 6.28
